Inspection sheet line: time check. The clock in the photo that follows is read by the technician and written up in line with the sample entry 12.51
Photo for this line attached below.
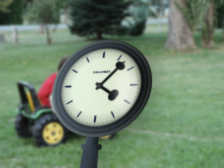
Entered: 4.07
